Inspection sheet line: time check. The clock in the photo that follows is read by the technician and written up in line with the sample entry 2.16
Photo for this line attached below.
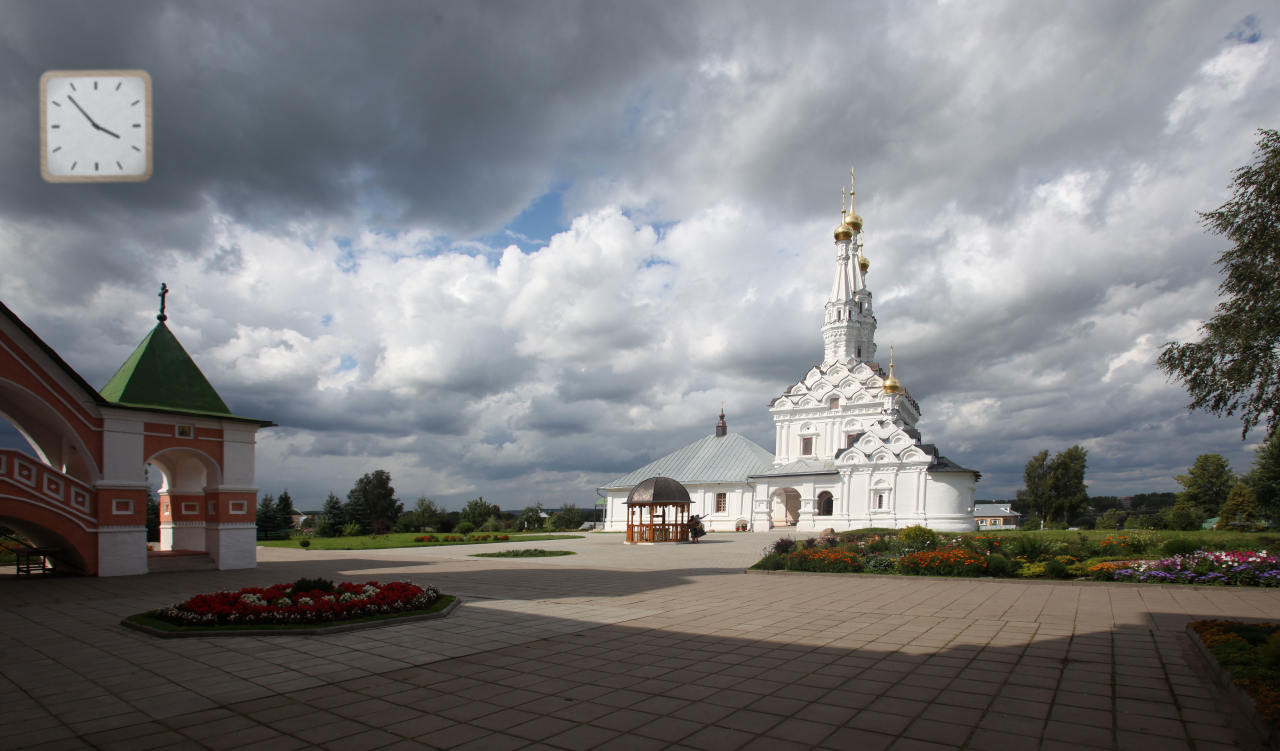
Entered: 3.53
